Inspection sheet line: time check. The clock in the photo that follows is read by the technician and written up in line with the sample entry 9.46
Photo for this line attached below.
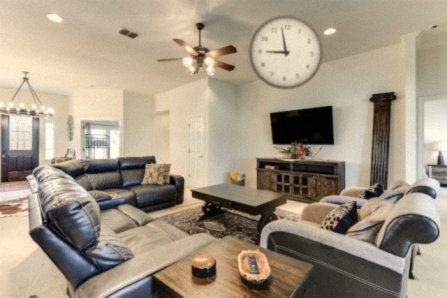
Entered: 8.58
